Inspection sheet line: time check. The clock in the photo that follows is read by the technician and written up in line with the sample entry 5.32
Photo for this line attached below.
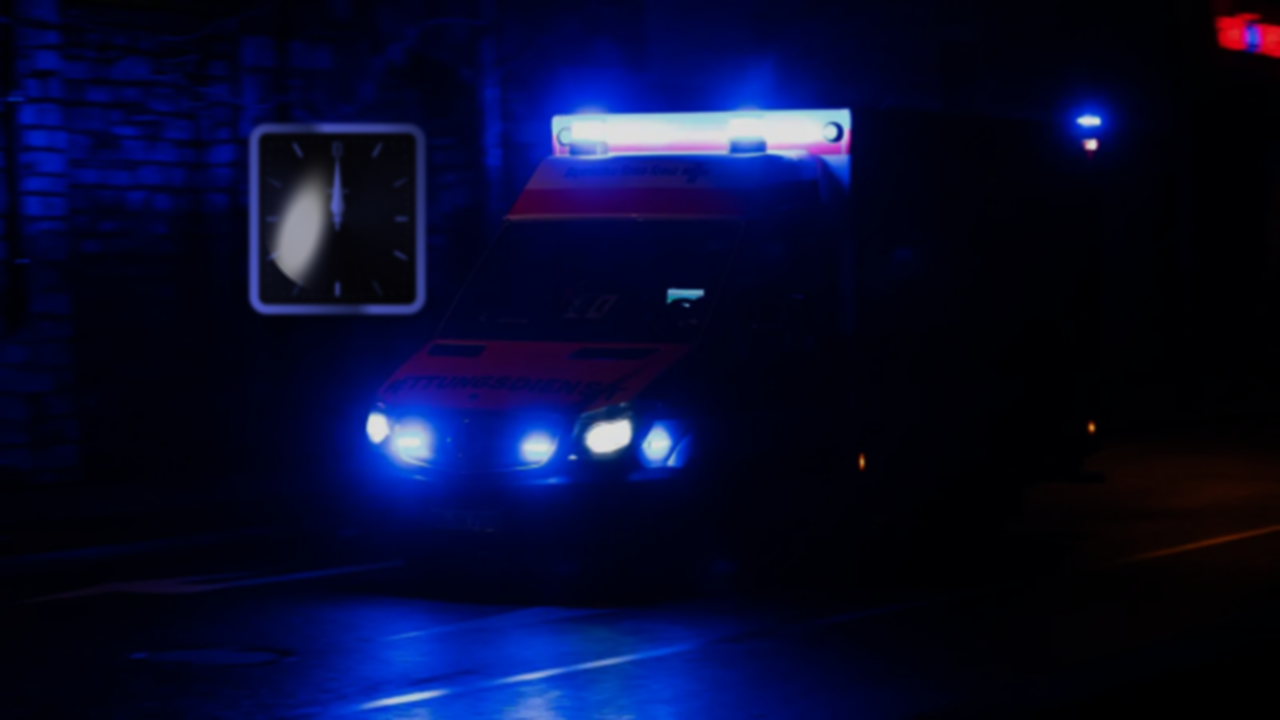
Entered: 12.00
